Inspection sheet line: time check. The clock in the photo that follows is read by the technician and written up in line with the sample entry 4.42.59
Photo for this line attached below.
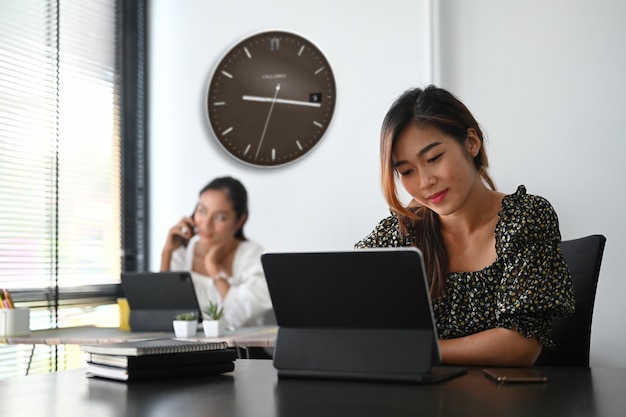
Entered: 9.16.33
